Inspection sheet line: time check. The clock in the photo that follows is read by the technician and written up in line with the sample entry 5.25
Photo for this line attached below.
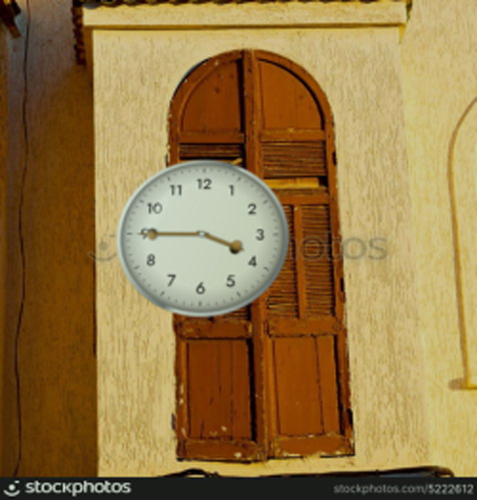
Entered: 3.45
